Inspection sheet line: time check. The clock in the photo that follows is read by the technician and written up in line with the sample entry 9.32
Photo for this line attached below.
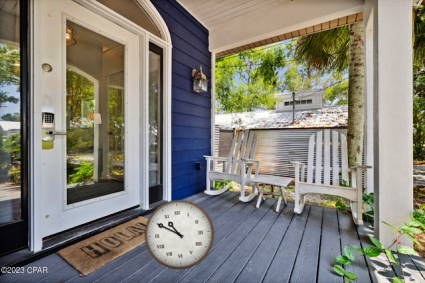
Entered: 10.50
